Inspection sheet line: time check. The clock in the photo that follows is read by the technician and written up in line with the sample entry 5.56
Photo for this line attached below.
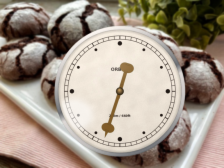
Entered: 12.33
